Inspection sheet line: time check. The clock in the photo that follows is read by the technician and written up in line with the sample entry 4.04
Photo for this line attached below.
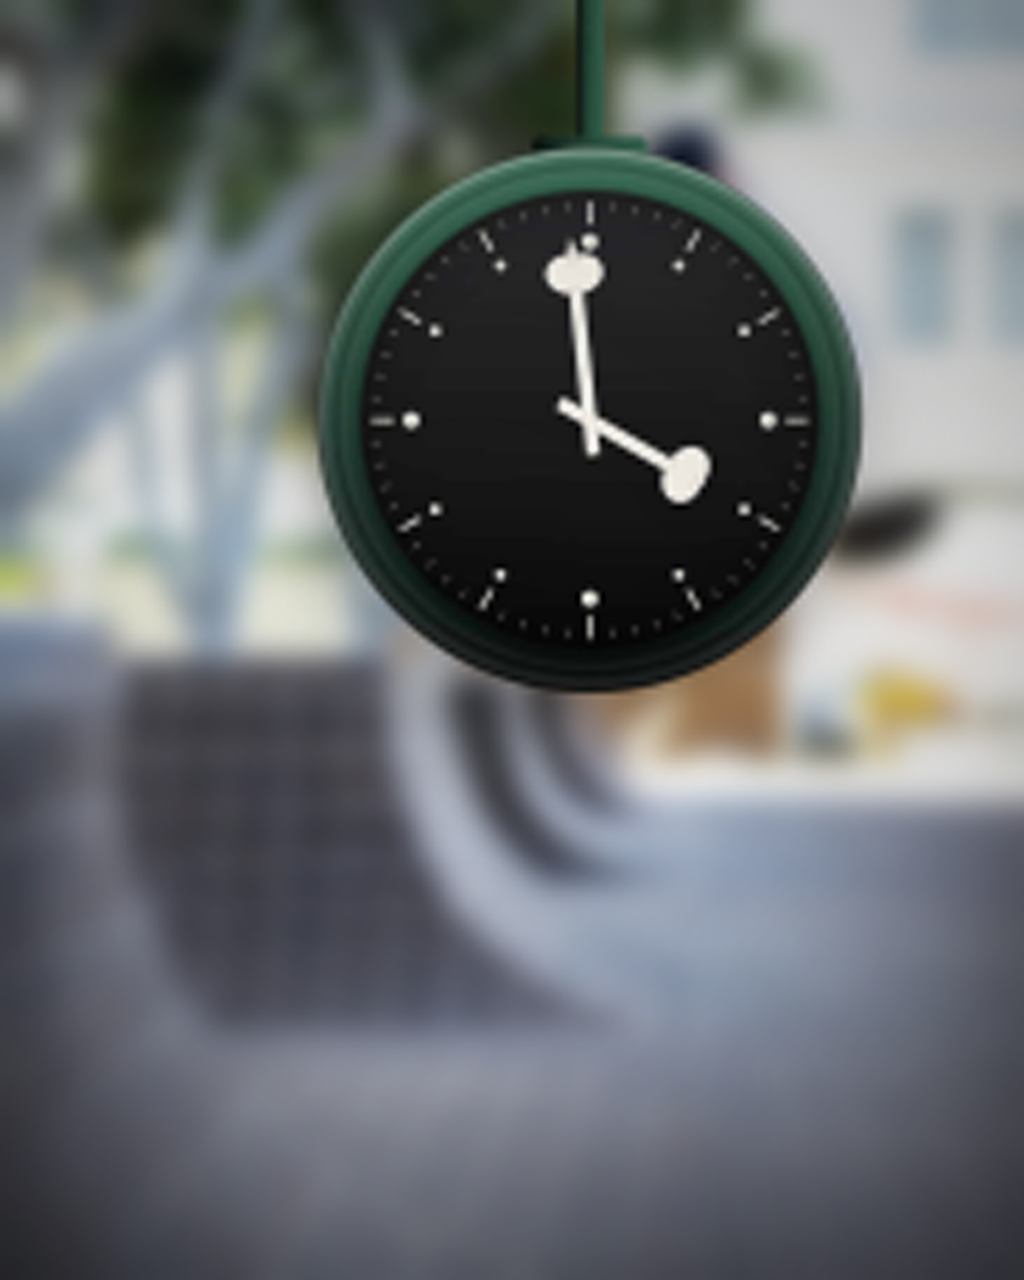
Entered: 3.59
